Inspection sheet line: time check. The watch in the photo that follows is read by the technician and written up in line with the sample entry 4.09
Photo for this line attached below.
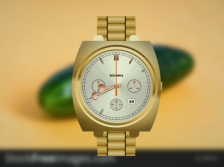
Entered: 8.41
